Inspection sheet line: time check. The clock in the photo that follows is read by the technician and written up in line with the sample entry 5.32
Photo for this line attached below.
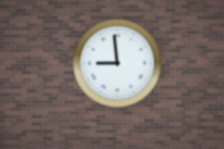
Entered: 8.59
